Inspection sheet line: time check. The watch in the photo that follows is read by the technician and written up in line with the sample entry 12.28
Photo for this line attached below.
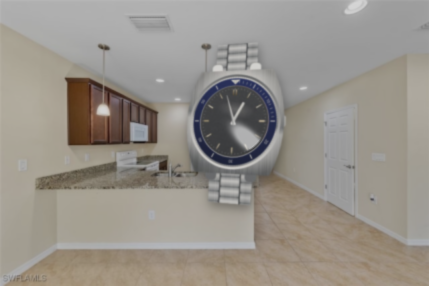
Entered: 12.57
